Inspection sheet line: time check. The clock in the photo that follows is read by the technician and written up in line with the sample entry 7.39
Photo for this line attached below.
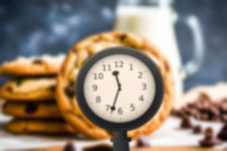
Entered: 11.33
